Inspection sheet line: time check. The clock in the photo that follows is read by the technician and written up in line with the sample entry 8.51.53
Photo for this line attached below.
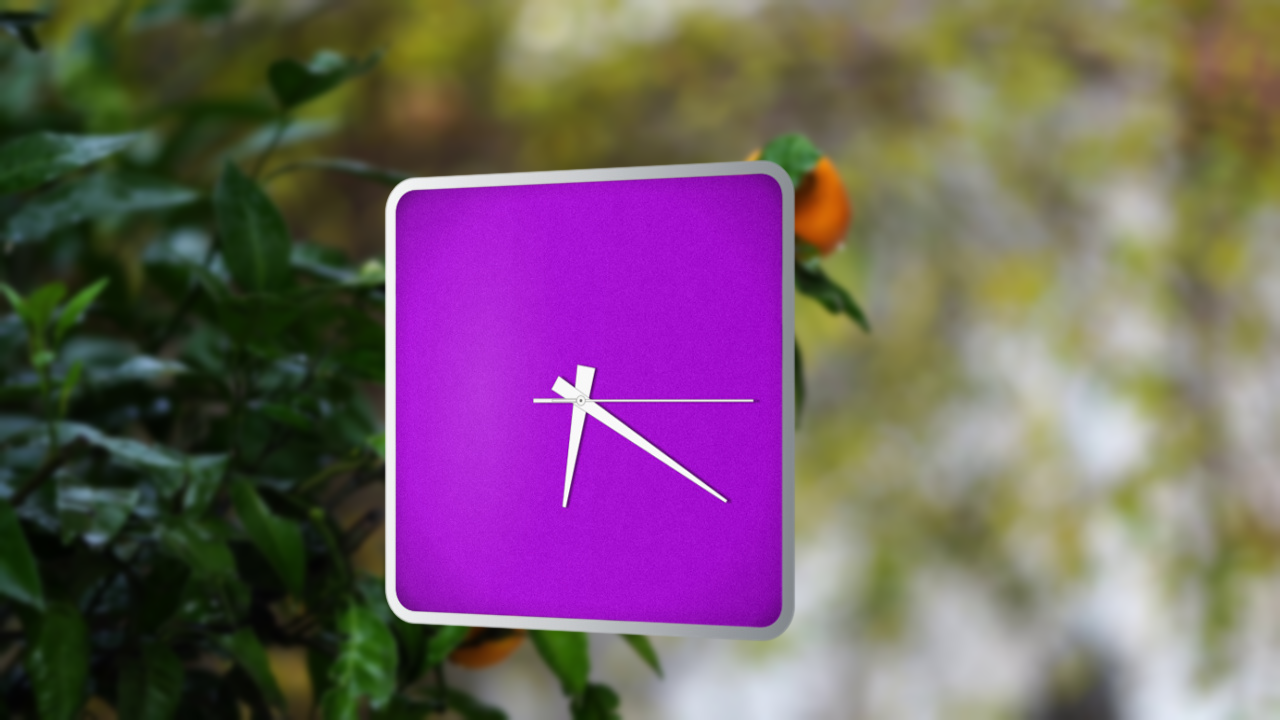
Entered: 6.20.15
